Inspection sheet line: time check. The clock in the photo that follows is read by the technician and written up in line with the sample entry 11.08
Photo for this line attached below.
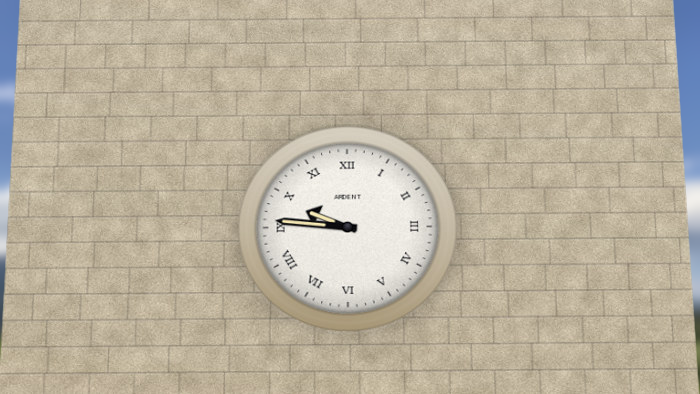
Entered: 9.46
